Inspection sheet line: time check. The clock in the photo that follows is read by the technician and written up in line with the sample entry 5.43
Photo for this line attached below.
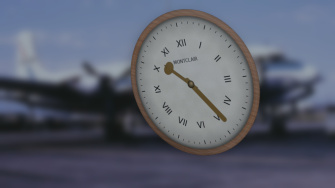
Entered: 10.24
